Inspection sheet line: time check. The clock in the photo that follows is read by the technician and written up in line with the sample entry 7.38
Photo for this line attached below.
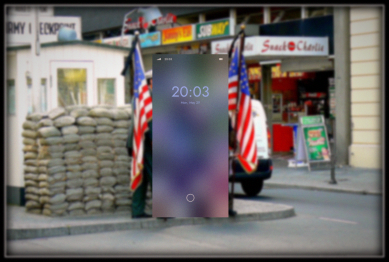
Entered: 20.03
